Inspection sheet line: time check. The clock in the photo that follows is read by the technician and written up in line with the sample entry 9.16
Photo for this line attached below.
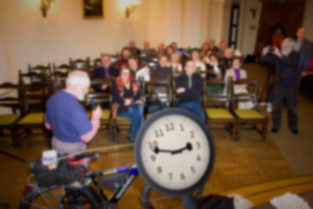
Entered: 2.48
